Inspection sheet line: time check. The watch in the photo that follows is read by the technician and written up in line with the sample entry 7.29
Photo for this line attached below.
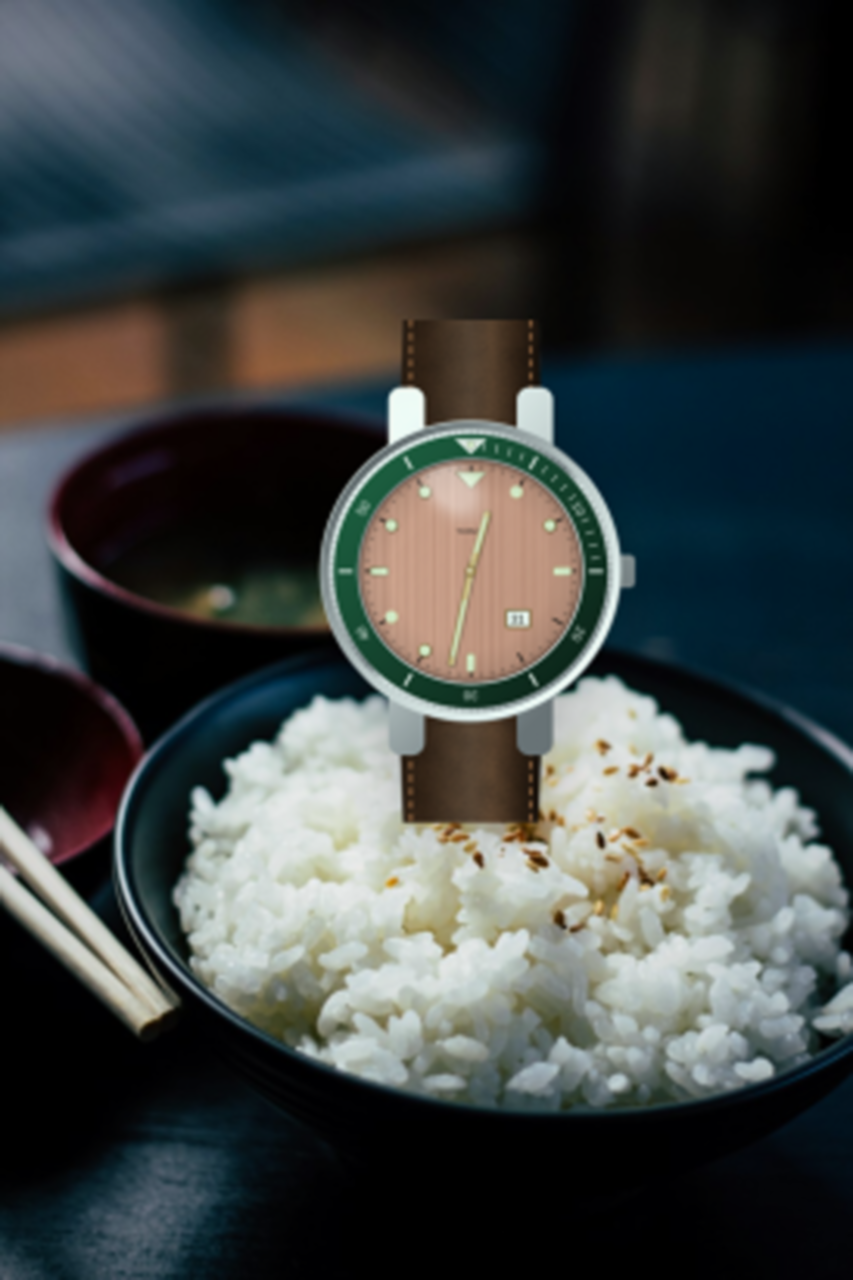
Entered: 12.32
